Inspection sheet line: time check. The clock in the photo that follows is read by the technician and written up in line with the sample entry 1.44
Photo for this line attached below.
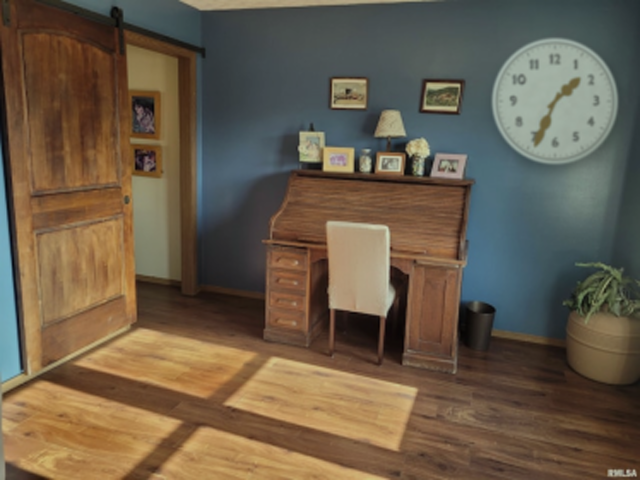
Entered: 1.34
